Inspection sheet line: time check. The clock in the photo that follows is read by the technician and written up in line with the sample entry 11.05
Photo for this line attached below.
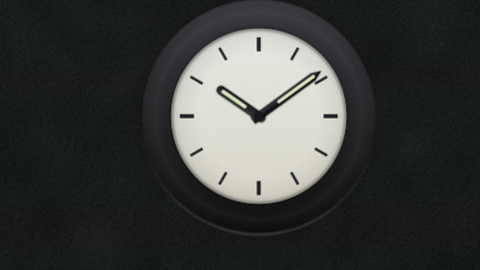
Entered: 10.09
